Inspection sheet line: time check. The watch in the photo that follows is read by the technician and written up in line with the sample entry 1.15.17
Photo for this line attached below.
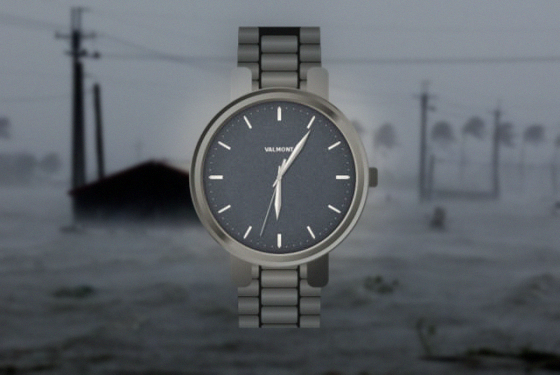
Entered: 6.05.33
